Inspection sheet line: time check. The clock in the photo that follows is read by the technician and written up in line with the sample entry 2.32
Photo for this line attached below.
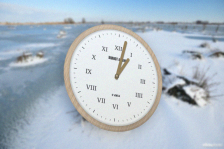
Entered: 1.02
